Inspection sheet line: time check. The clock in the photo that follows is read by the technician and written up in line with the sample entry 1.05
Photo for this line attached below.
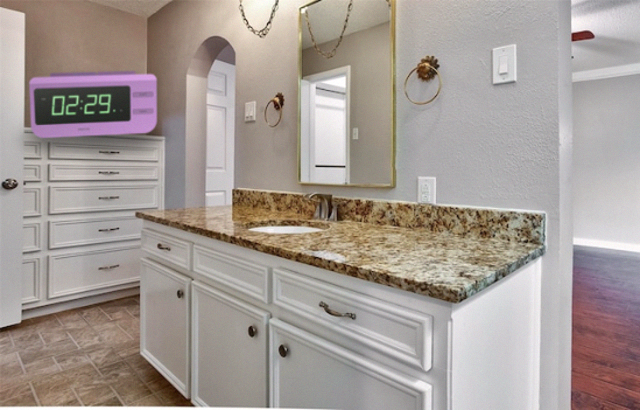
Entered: 2.29
